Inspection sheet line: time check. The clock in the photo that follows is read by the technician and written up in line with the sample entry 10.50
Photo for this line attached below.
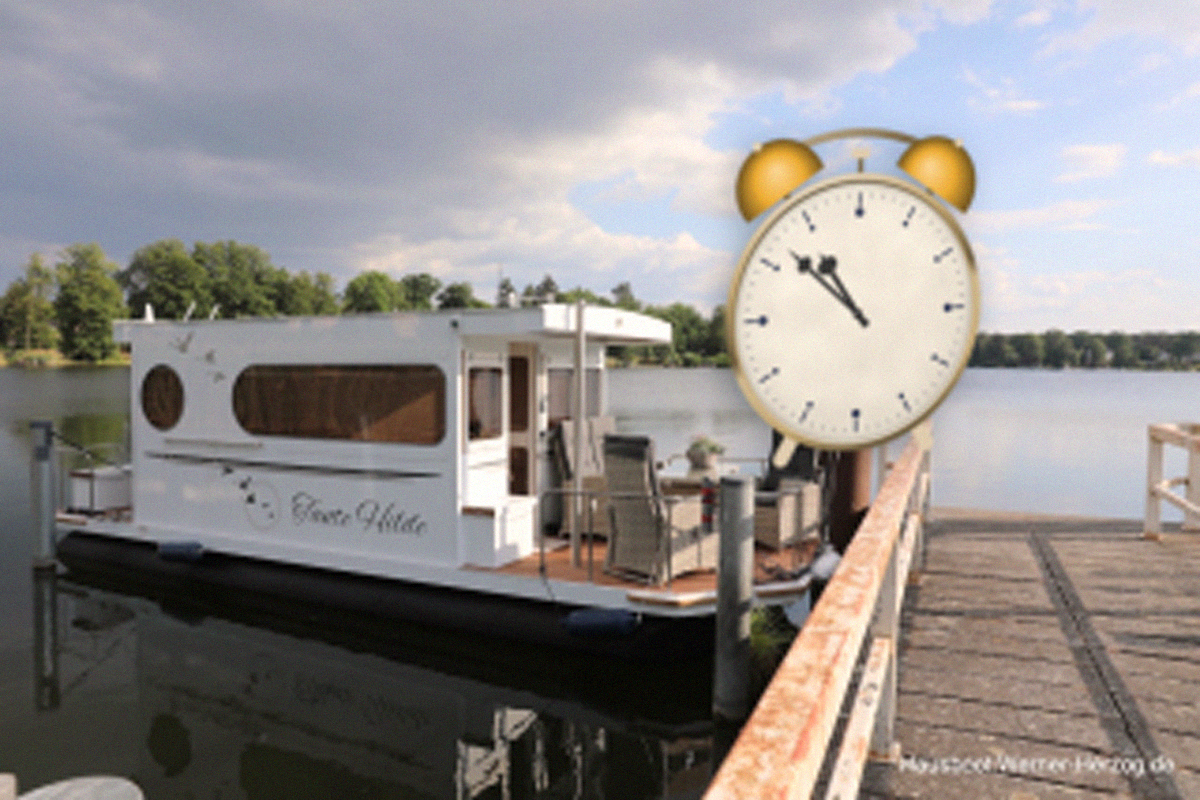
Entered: 10.52
